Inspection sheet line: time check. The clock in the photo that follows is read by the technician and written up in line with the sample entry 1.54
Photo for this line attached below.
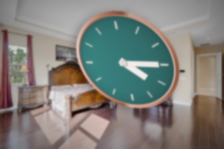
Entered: 4.15
